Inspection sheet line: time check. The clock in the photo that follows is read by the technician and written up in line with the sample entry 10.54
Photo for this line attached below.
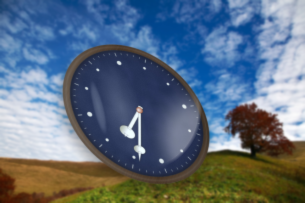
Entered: 7.34
